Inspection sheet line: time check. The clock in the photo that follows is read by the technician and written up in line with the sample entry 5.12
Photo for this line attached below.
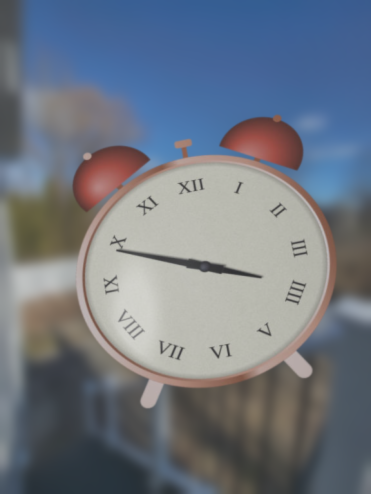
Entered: 3.49
